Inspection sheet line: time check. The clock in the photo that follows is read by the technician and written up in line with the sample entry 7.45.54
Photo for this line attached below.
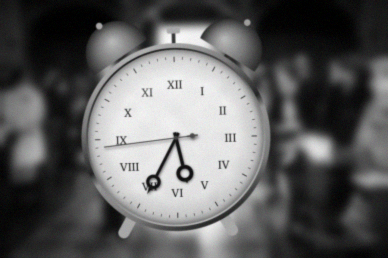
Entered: 5.34.44
